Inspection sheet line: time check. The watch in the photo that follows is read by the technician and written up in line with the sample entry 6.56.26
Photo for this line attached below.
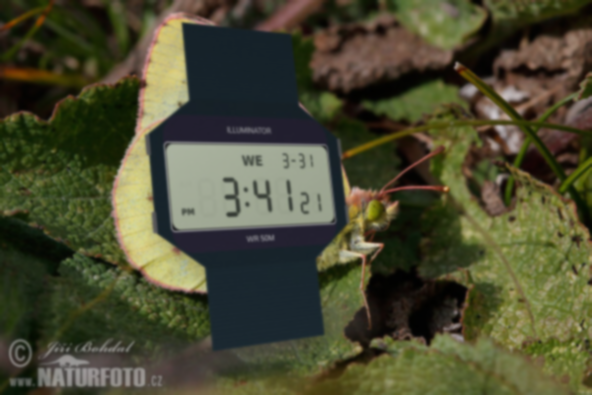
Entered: 3.41.21
